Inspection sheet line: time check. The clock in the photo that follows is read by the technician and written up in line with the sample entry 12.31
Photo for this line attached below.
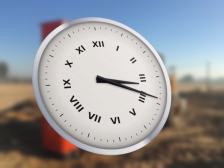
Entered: 3.19
